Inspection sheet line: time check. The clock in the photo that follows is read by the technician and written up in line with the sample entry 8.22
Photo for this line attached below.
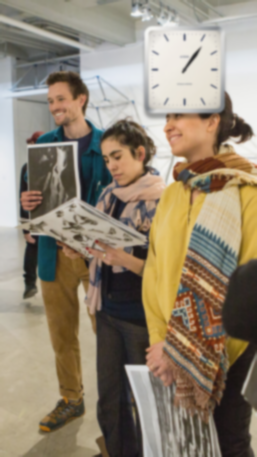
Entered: 1.06
